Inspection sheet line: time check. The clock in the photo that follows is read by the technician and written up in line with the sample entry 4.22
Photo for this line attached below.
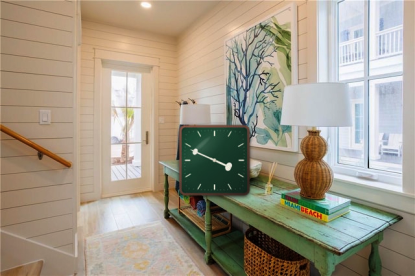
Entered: 3.49
